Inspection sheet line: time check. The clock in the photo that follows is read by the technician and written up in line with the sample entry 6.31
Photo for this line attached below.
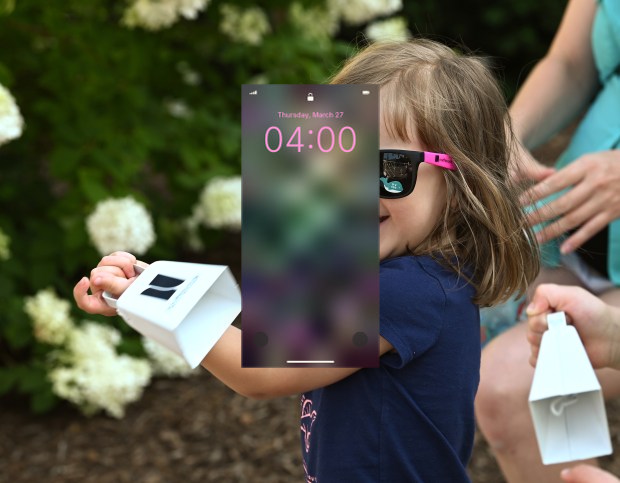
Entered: 4.00
